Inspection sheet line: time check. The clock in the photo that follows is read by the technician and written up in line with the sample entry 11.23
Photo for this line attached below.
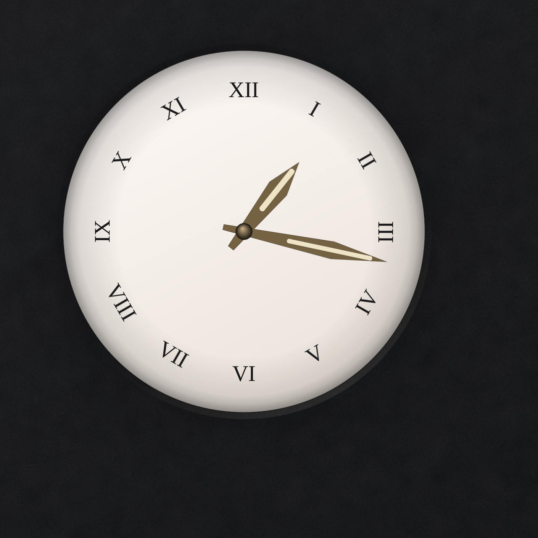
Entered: 1.17
